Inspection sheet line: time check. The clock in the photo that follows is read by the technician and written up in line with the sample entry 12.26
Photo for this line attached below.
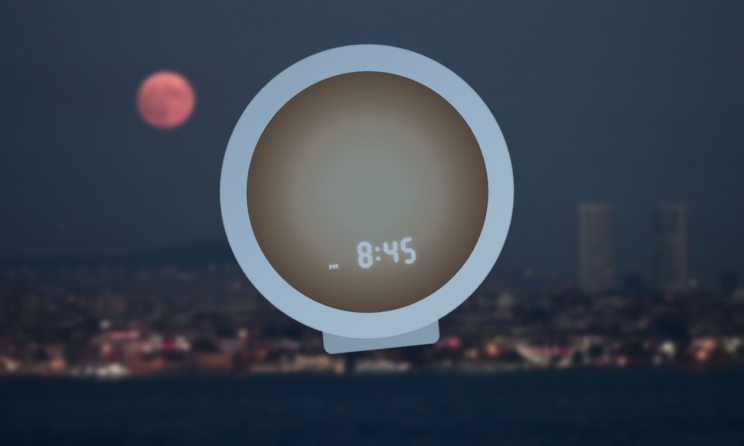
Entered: 8.45
